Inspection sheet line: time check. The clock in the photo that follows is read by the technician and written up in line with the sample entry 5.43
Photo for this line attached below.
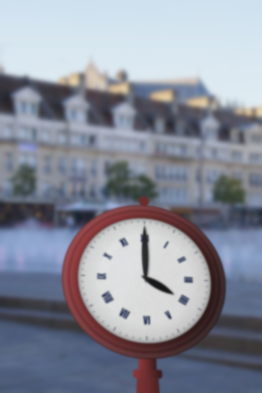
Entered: 4.00
